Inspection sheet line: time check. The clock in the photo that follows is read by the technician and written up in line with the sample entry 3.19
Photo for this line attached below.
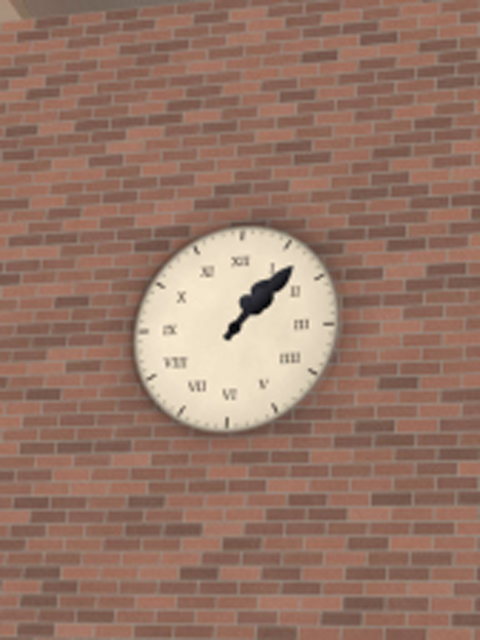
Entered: 1.07
